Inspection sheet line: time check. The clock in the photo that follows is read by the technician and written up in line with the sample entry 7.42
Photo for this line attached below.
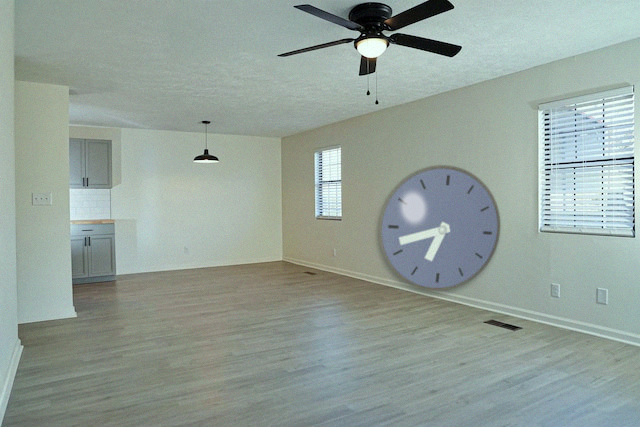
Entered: 6.42
